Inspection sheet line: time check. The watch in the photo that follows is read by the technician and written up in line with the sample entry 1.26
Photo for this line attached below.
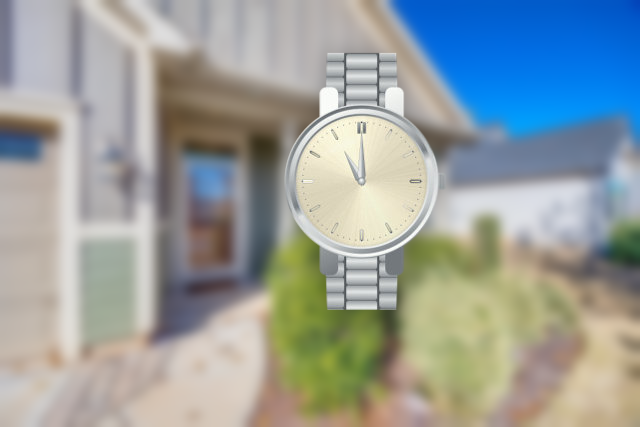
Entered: 11.00
